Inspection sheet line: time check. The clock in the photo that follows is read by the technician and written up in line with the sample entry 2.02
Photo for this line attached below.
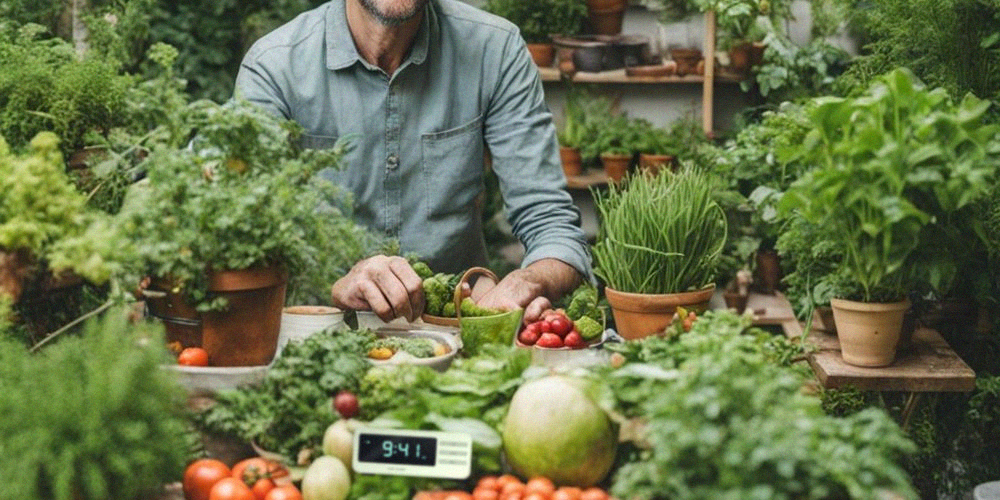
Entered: 9.41
